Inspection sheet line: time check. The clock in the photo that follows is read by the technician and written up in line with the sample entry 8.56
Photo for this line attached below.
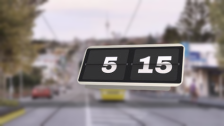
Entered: 5.15
